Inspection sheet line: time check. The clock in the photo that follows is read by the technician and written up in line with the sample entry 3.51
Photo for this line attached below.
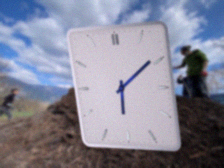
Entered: 6.09
